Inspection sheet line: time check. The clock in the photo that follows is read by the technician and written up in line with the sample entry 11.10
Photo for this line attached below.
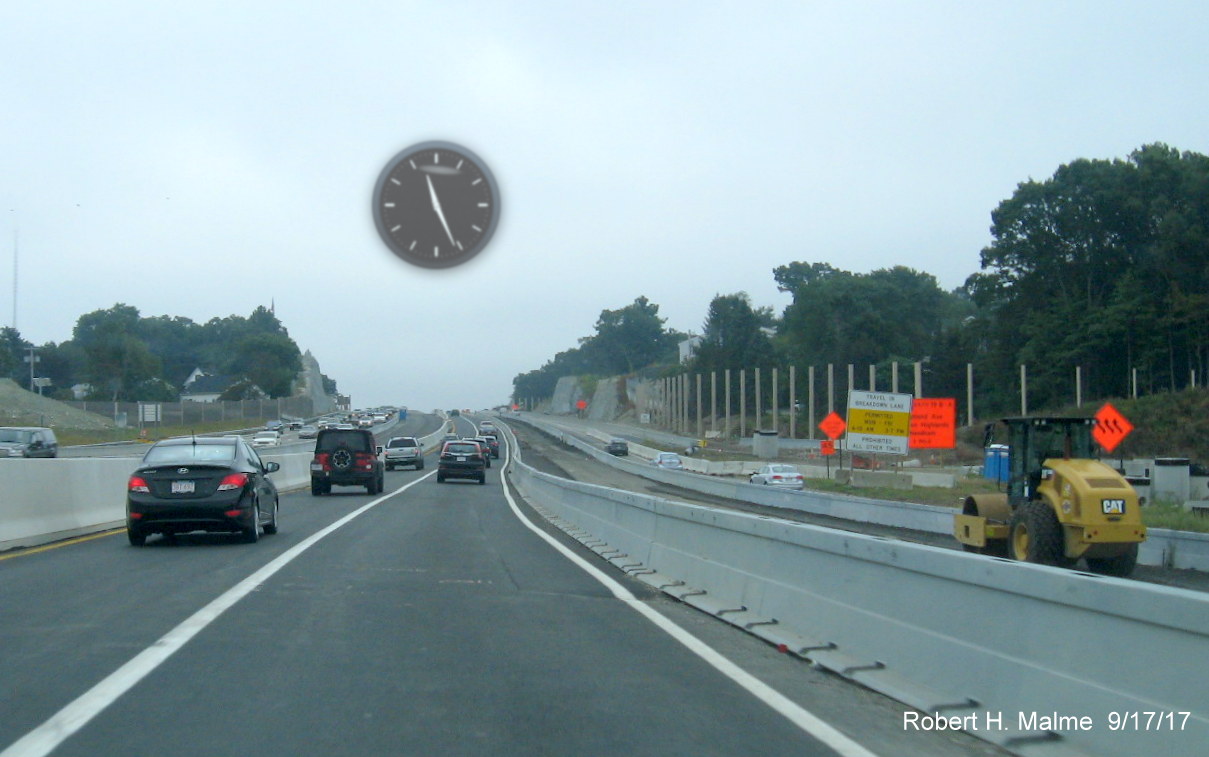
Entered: 11.26
